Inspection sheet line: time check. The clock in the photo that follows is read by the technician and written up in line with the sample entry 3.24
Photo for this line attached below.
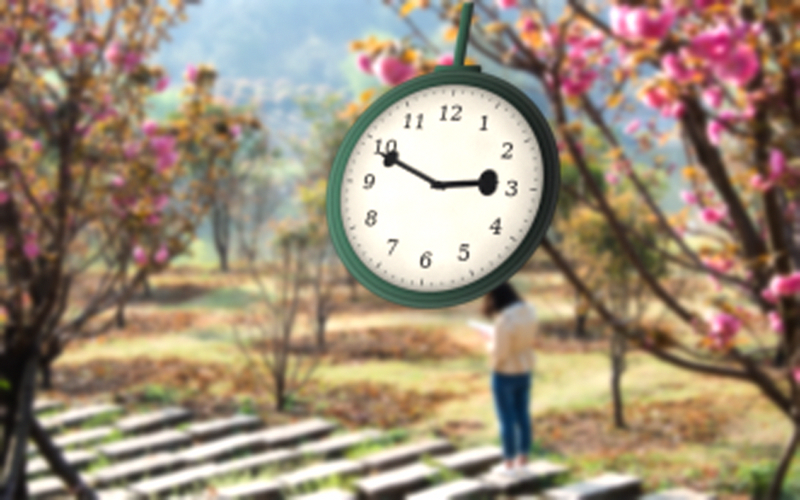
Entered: 2.49
